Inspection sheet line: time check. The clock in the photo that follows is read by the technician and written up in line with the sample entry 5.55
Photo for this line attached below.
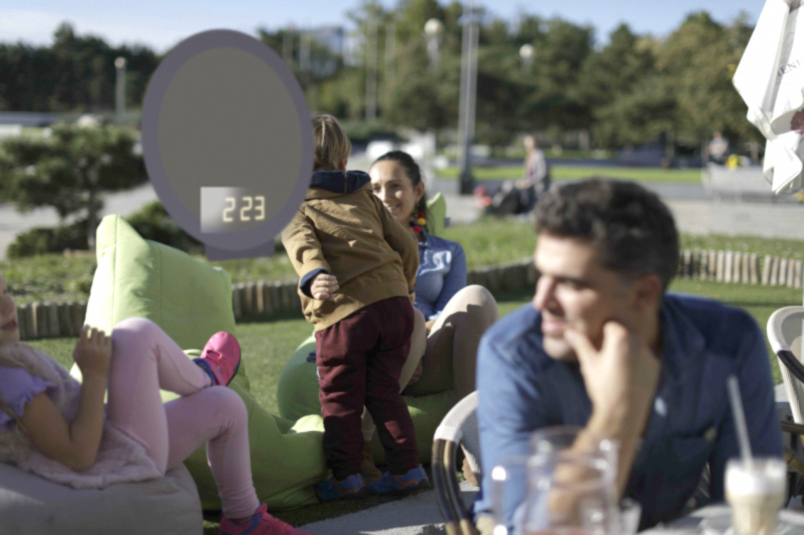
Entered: 2.23
